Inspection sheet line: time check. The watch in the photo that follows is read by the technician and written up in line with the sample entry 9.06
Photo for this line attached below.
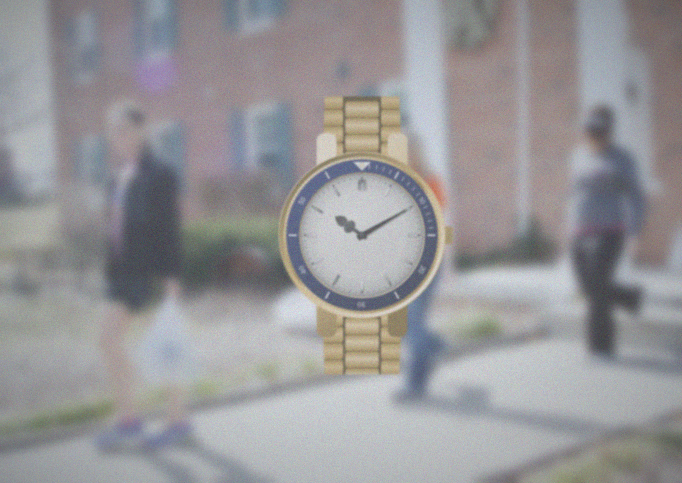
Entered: 10.10
